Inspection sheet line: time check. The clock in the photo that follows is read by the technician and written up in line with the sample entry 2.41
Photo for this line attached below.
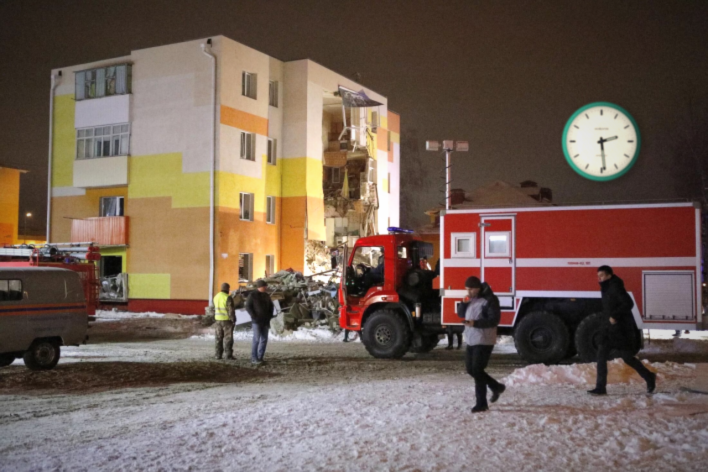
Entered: 2.29
